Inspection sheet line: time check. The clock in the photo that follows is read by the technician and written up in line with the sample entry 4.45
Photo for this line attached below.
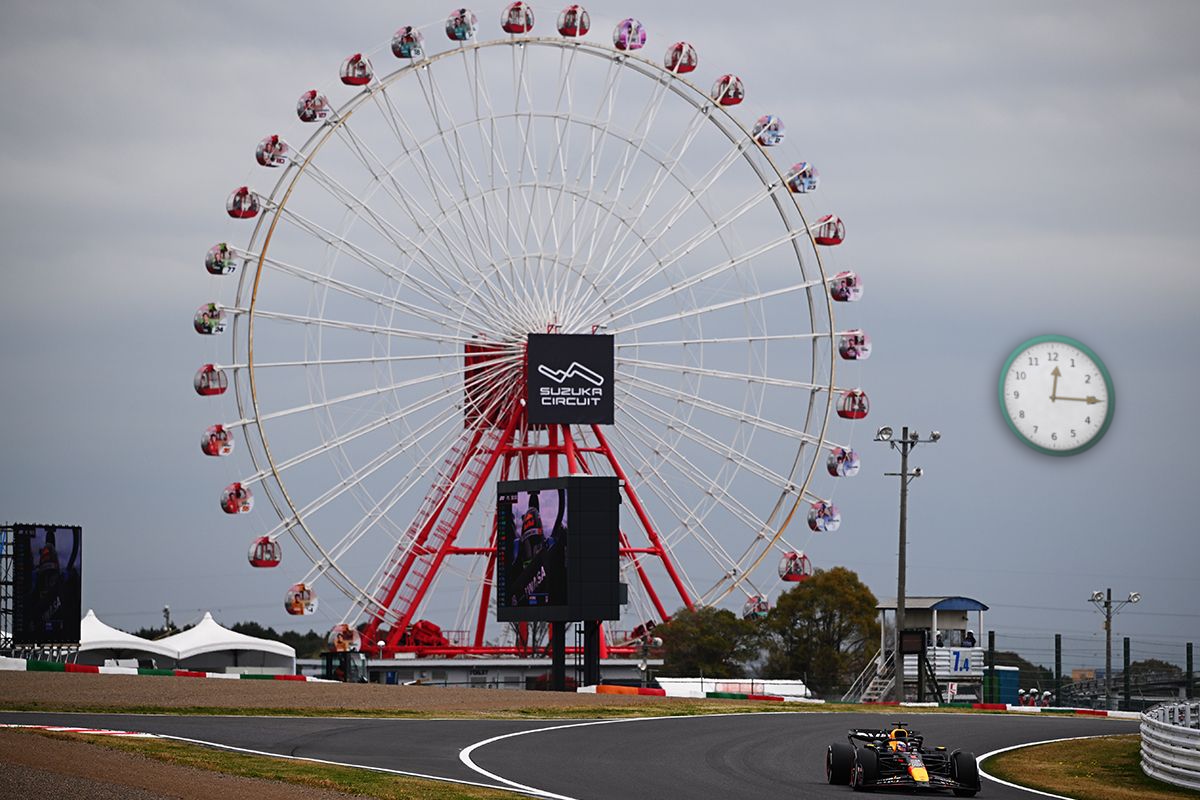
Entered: 12.15
